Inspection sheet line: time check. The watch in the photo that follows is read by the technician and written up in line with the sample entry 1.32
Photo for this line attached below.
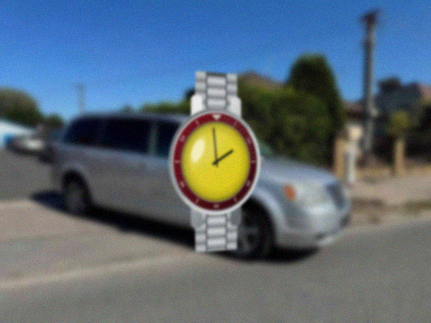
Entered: 1.59
